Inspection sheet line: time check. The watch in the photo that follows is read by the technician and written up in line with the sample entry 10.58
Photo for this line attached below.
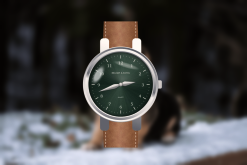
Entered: 2.42
